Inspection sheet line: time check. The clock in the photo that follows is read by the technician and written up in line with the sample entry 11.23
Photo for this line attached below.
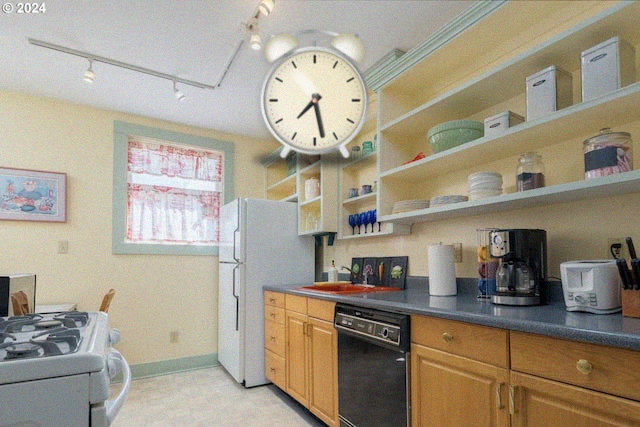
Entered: 7.28
